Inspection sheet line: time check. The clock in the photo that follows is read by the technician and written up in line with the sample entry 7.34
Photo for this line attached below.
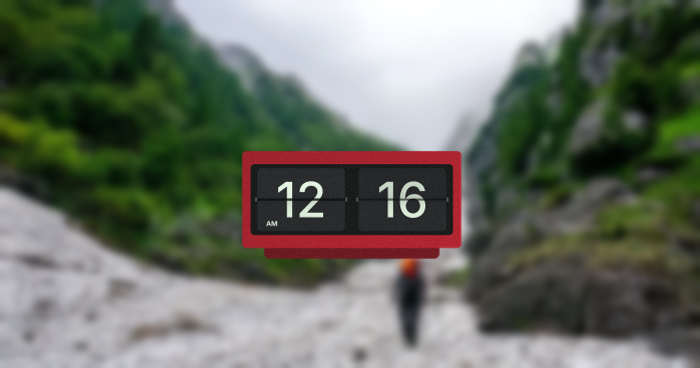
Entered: 12.16
